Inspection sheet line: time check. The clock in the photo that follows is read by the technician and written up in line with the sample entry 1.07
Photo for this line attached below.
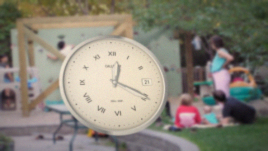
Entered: 12.20
